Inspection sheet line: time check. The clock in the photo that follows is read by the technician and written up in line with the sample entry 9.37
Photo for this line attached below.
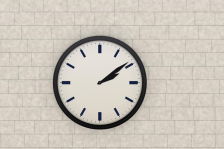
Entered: 2.09
